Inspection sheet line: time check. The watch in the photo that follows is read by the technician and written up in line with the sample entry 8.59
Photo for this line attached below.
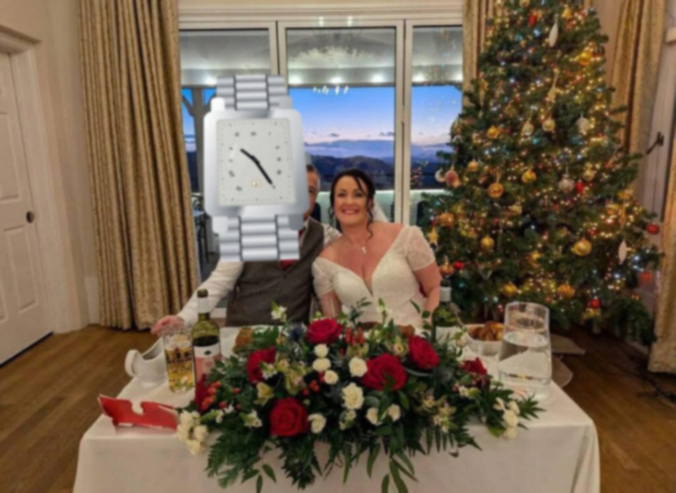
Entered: 10.25
